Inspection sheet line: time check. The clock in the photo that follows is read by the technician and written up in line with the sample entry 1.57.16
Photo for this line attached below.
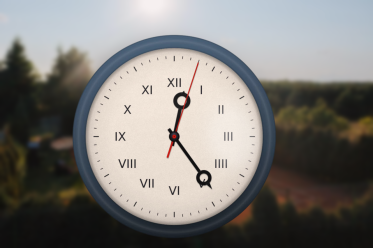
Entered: 12.24.03
